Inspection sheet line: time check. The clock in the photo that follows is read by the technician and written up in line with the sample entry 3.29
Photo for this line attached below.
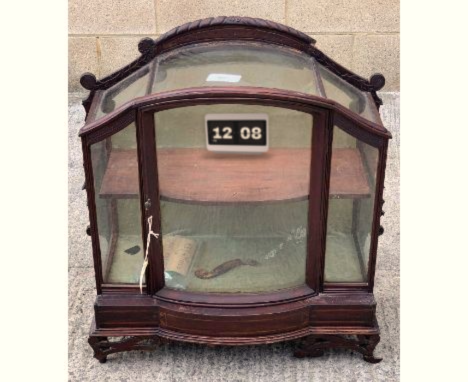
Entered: 12.08
